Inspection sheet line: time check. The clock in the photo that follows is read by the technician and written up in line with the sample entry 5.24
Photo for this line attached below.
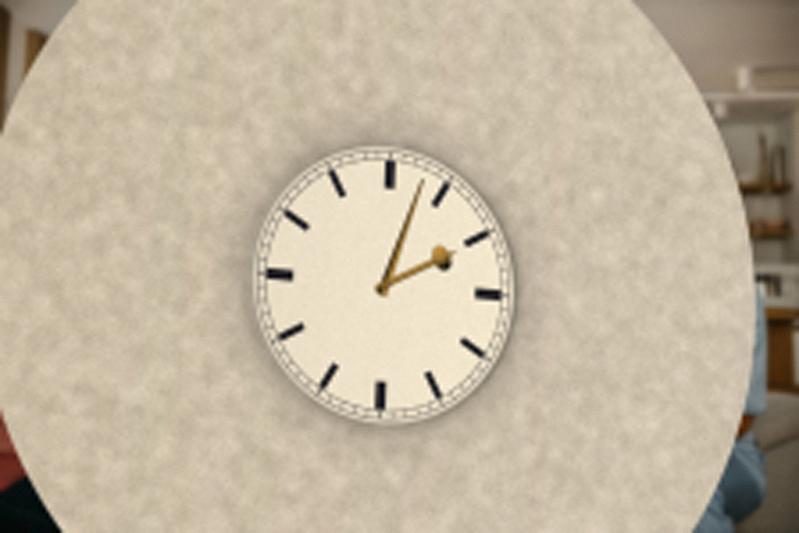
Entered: 2.03
